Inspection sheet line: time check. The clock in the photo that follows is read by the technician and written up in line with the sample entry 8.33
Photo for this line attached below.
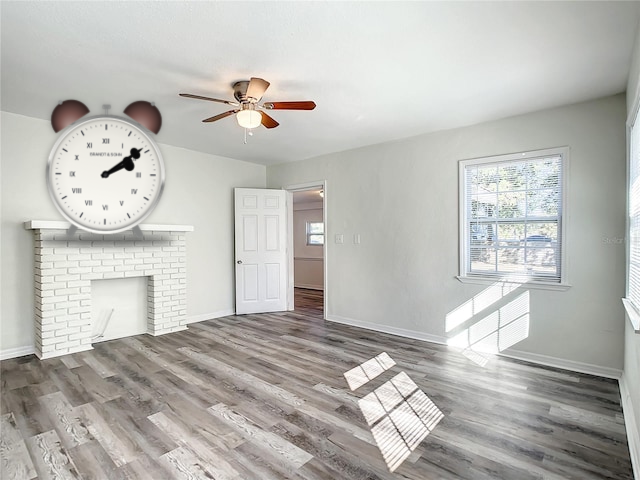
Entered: 2.09
